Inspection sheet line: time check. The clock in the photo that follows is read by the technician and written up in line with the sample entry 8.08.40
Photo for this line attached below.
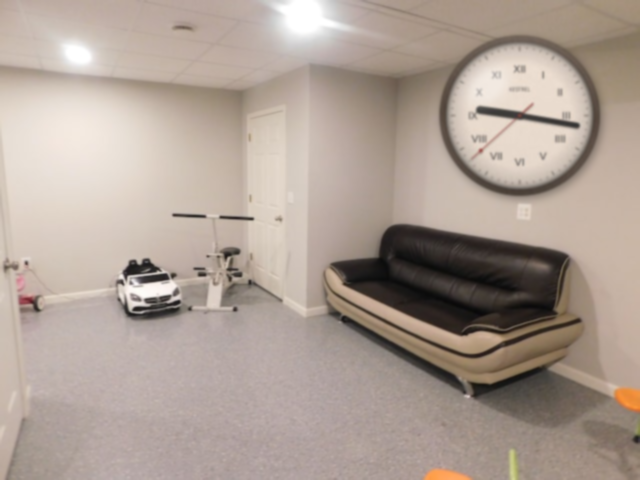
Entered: 9.16.38
